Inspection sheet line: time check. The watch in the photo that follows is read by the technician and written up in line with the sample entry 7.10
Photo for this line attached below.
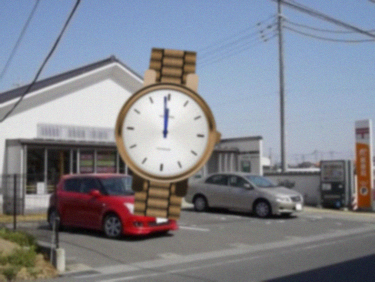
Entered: 11.59
